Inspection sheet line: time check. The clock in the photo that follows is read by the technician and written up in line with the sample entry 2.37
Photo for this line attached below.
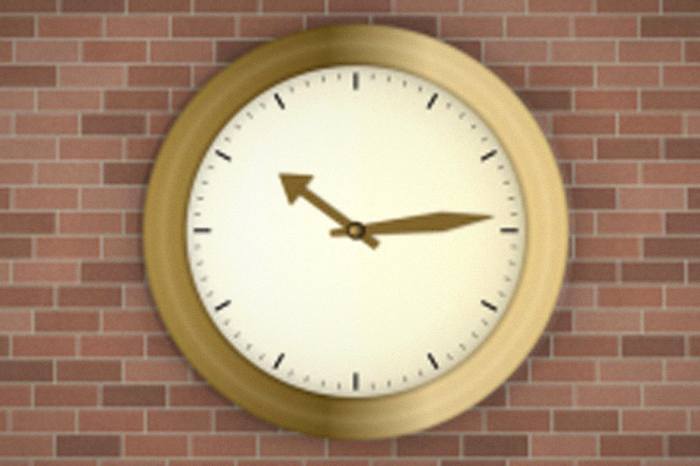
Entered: 10.14
